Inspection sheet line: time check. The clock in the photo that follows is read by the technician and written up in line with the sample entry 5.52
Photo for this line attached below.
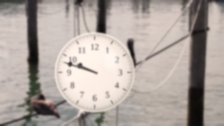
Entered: 9.48
